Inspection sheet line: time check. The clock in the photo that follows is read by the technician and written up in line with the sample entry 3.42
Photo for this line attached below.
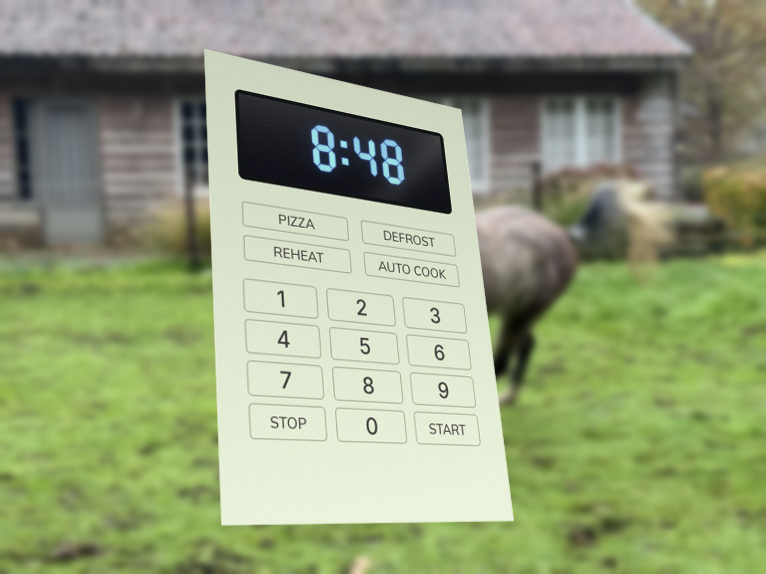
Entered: 8.48
